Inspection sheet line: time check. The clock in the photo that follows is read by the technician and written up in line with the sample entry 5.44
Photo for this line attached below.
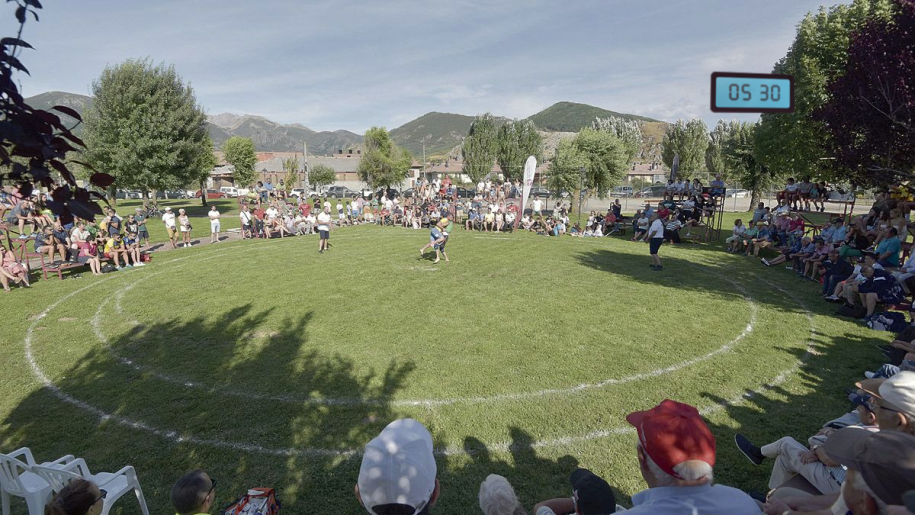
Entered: 5.30
